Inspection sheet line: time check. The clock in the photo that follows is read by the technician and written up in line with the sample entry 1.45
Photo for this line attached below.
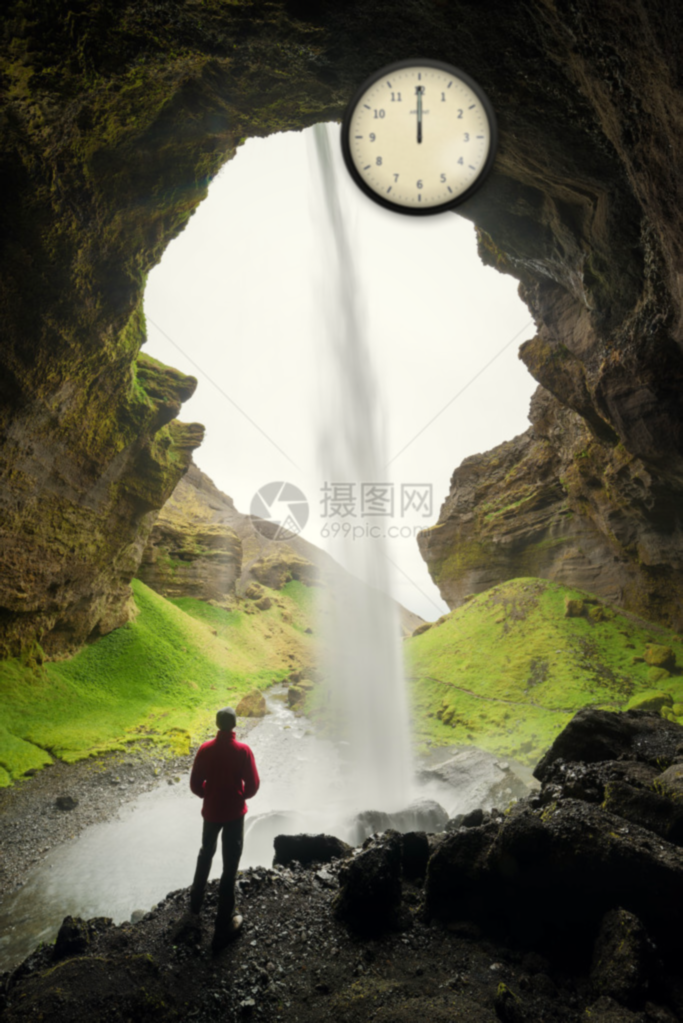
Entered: 12.00
